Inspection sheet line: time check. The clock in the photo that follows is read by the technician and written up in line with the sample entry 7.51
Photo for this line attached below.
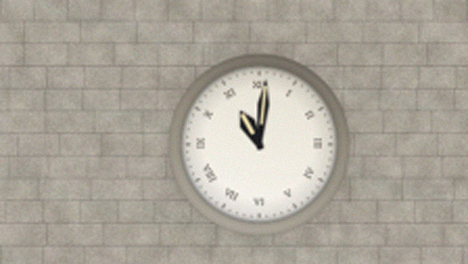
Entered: 11.01
